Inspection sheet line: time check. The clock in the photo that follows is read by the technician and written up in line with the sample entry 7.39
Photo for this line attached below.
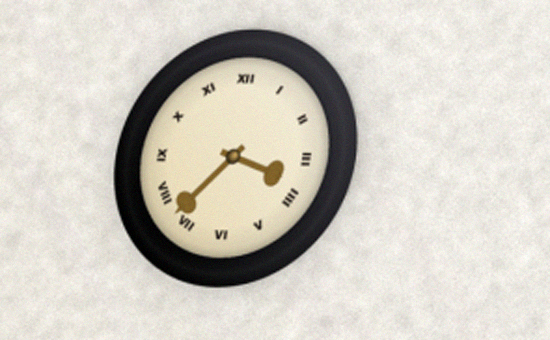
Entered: 3.37
